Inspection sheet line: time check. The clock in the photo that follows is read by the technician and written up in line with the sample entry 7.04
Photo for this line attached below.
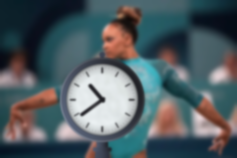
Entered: 10.39
